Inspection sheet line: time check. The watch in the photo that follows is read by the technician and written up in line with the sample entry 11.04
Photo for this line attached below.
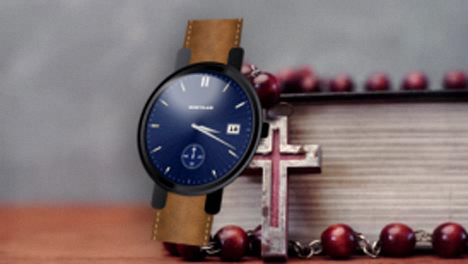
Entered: 3.19
